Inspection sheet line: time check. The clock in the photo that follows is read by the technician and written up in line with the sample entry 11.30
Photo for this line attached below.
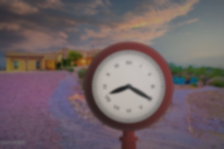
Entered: 8.20
